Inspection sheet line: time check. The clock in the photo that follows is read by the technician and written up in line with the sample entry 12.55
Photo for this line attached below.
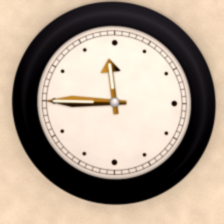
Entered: 11.45
